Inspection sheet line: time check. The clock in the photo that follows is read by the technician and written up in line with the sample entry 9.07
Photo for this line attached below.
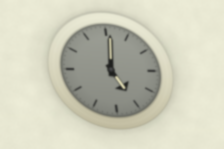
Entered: 5.01
